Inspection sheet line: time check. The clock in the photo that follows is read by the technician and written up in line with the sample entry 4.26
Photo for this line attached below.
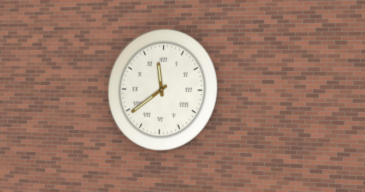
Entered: 11.39
